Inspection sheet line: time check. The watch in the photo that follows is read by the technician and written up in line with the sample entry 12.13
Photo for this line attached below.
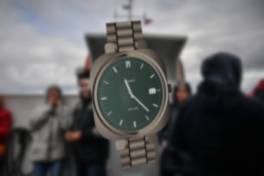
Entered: 11.23
